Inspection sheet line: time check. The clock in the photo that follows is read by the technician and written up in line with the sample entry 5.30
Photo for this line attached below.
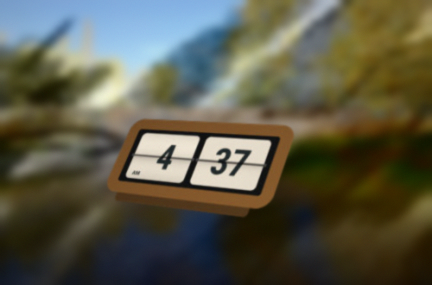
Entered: 4.37
